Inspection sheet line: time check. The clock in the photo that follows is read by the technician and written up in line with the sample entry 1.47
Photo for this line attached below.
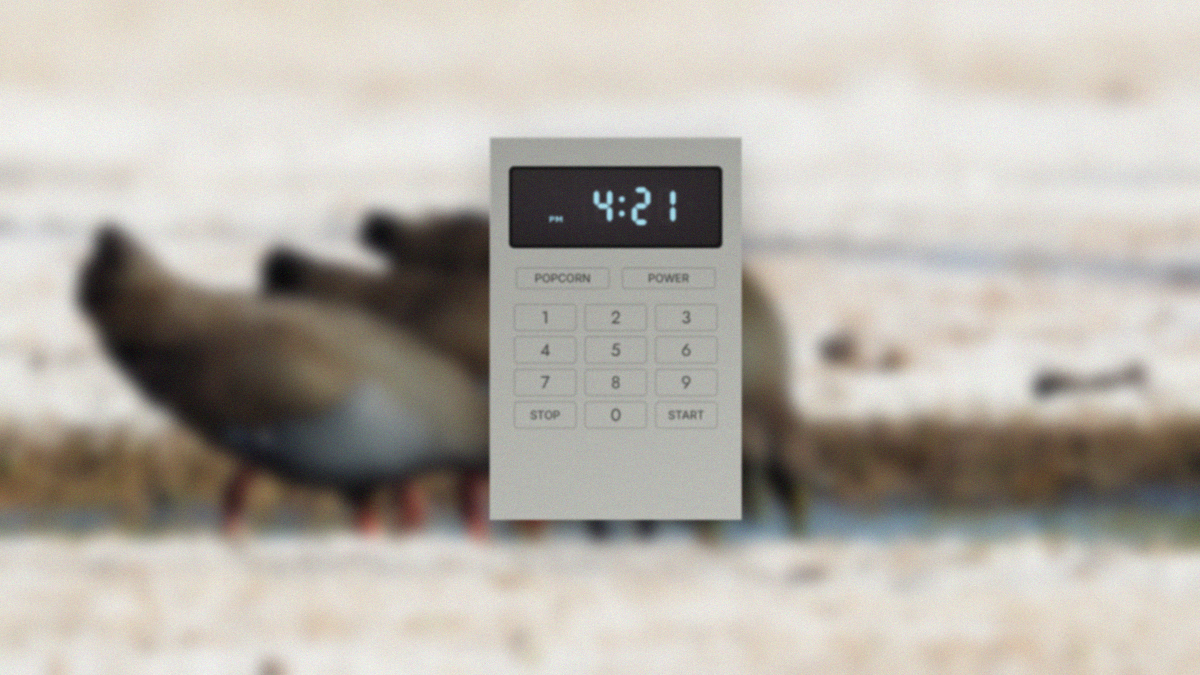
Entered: 4.21
